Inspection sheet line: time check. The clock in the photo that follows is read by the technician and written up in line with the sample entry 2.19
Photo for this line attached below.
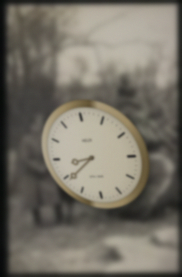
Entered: 8.39
